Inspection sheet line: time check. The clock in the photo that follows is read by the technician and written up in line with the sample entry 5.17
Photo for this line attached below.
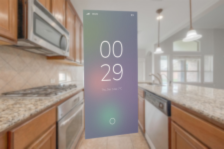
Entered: 0.29
